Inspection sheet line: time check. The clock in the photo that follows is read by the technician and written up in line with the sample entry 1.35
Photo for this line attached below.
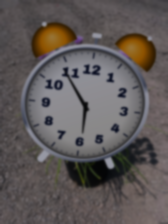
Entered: 5.54
